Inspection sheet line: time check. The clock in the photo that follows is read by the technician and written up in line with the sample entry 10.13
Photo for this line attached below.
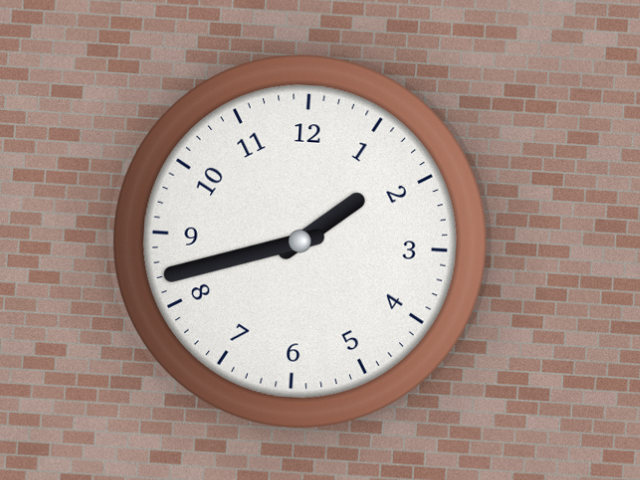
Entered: 1.42
